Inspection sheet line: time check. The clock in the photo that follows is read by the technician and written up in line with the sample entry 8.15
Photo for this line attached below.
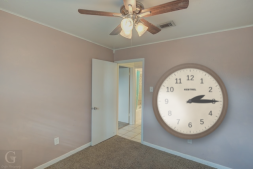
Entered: 2.15
